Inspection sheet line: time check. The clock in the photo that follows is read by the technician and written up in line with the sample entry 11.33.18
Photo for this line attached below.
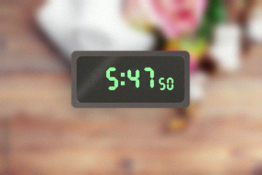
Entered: 5.47.50
